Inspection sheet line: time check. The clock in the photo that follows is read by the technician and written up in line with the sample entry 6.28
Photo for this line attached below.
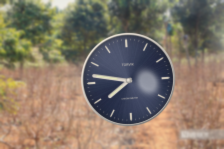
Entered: 7.47
